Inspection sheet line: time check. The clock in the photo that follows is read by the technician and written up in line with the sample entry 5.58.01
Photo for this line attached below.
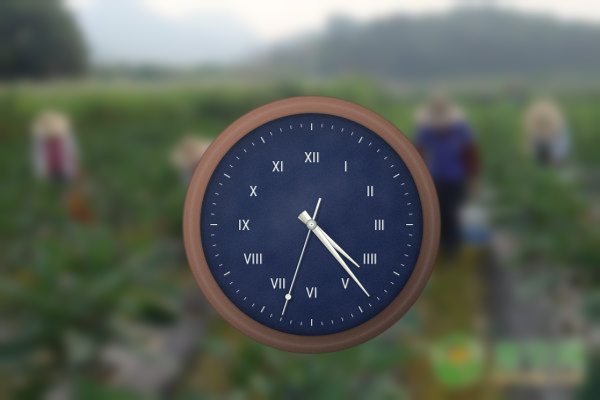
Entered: 4.23.33
